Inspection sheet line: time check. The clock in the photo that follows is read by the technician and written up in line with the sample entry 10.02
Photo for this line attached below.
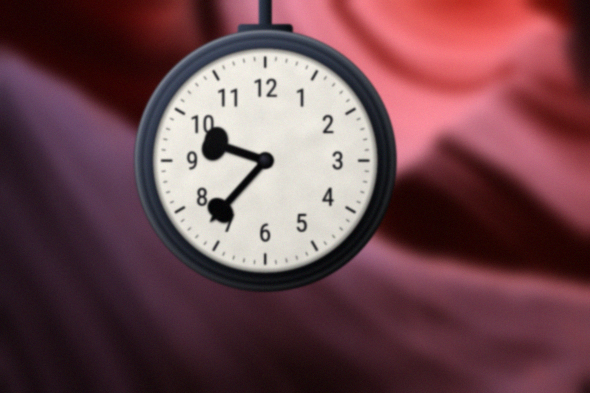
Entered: 9.37
